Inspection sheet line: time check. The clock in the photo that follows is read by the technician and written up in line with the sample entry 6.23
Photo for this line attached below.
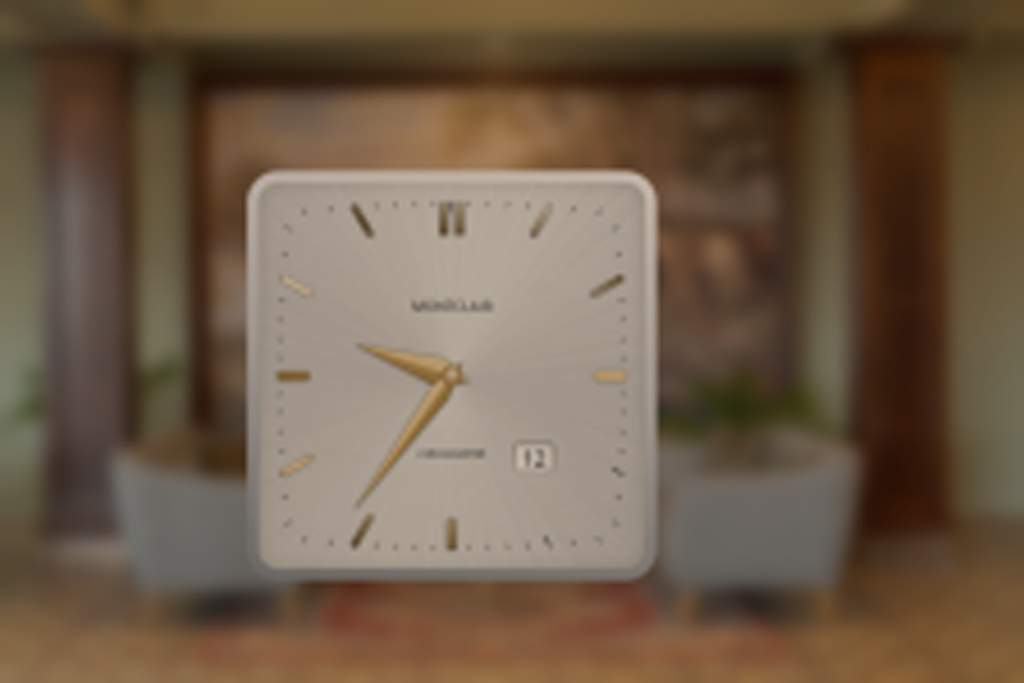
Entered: 9.36
